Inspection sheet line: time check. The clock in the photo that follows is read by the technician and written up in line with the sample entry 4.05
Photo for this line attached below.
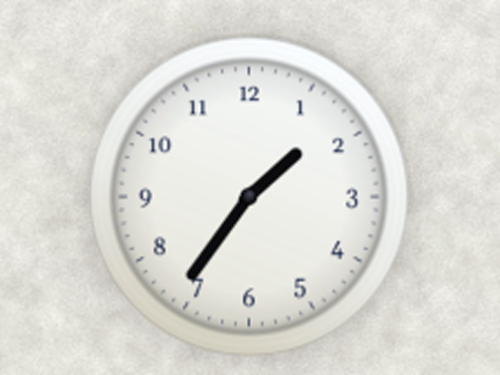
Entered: 1.36
